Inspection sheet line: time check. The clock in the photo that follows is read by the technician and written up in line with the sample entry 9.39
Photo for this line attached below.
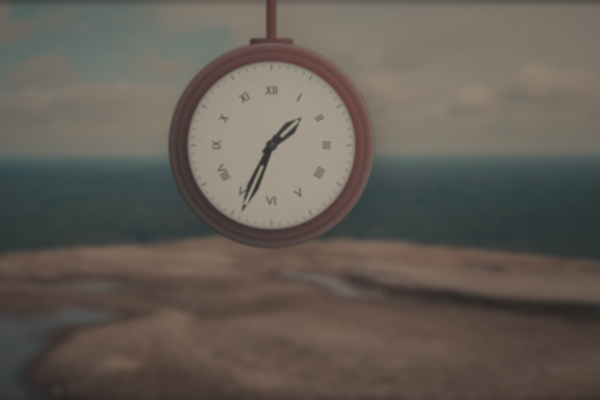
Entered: 1.34
